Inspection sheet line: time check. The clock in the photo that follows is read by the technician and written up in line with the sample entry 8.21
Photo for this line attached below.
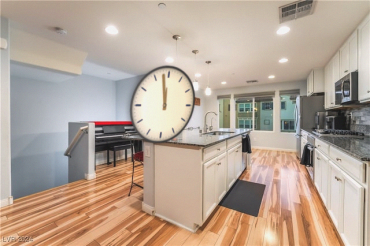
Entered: 11.58
